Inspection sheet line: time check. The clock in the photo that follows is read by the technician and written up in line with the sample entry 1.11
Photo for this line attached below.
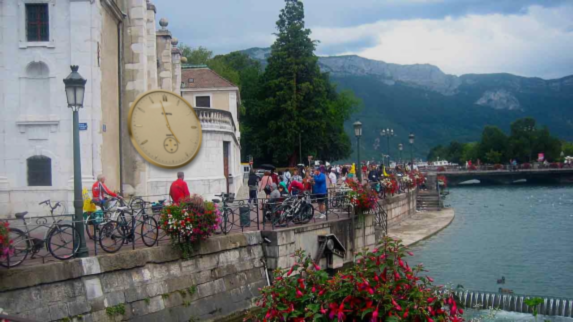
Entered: 4.58
